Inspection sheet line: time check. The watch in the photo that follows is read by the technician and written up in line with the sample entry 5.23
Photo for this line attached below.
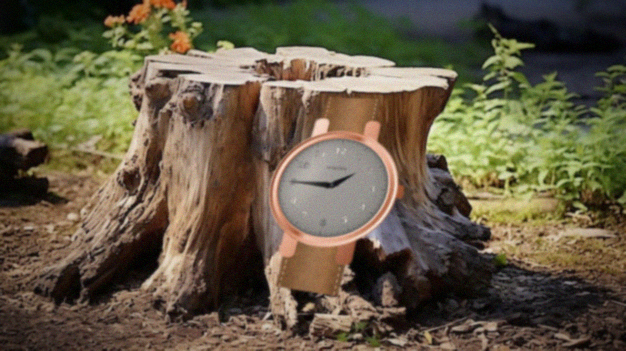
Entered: 1.45
